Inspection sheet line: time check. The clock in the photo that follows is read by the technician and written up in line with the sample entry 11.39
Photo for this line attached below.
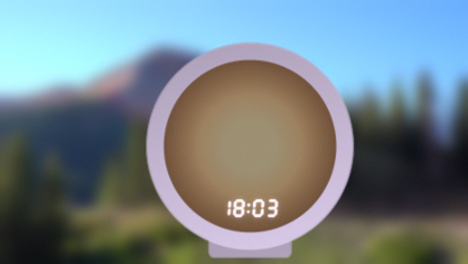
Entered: 18.03
